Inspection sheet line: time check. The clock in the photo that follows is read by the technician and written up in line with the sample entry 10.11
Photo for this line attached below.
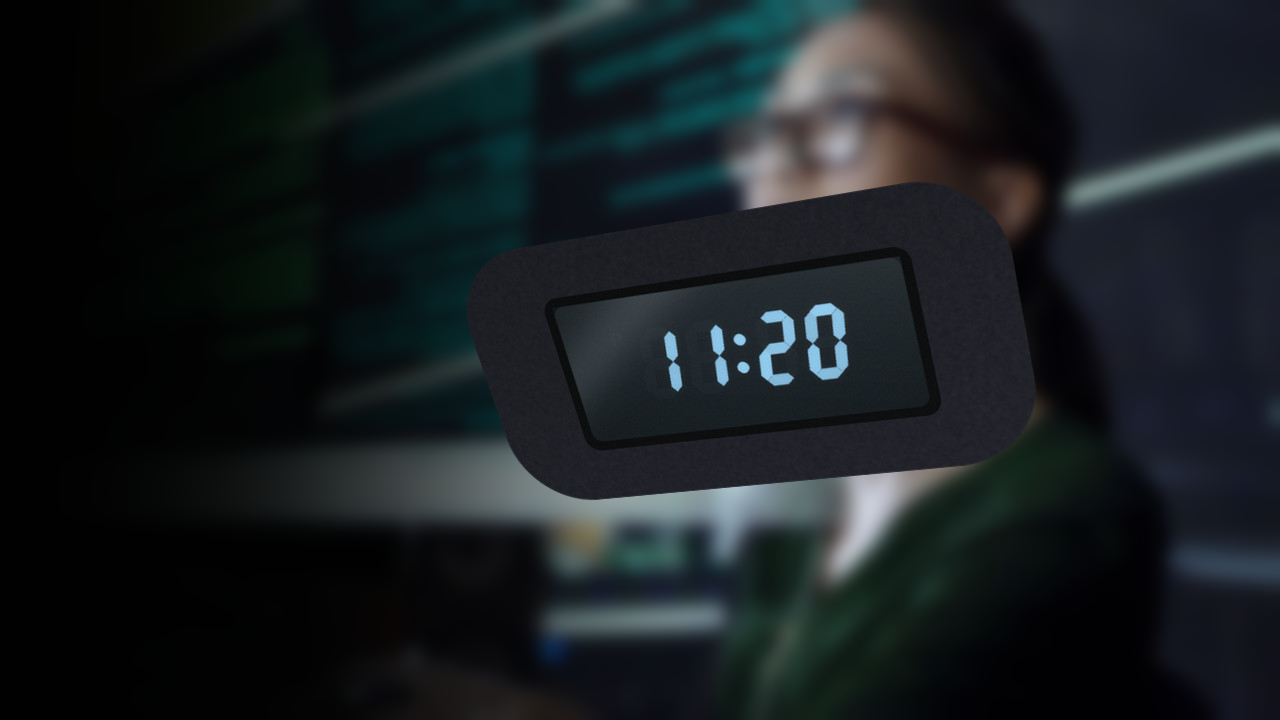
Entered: 11.20
